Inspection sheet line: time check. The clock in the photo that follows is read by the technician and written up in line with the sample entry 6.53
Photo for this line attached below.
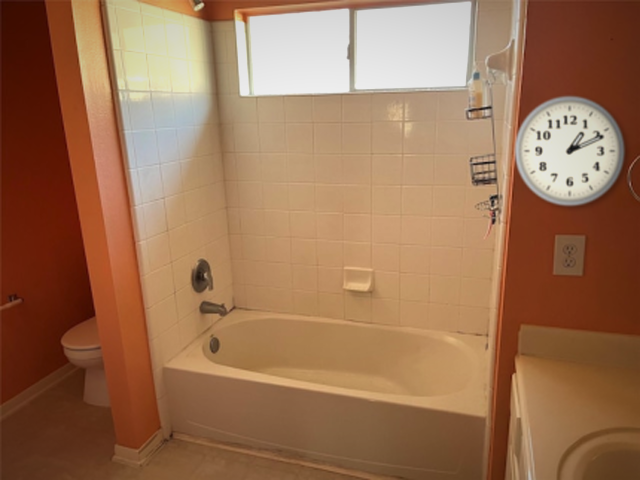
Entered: 1.11
